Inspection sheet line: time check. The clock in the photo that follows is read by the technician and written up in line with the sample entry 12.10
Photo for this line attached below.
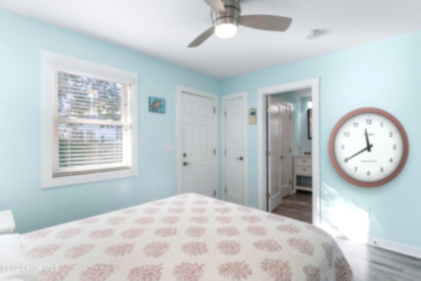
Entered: 11.40
